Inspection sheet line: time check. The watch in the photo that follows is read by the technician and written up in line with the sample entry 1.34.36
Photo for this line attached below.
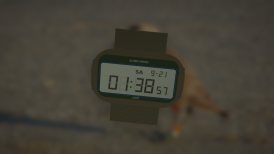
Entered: 1.38.57
